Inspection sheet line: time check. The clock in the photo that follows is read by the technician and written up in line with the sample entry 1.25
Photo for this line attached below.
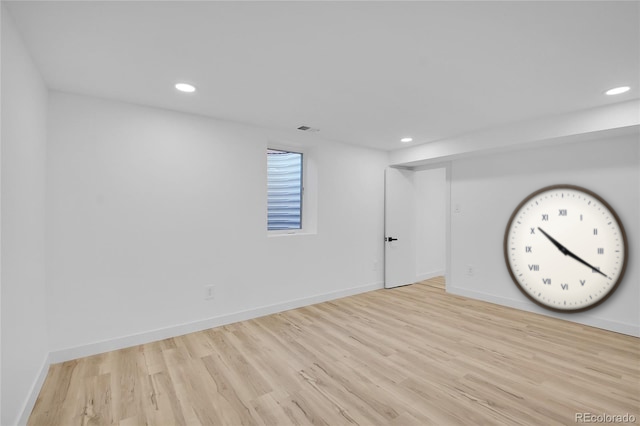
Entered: 10.20
